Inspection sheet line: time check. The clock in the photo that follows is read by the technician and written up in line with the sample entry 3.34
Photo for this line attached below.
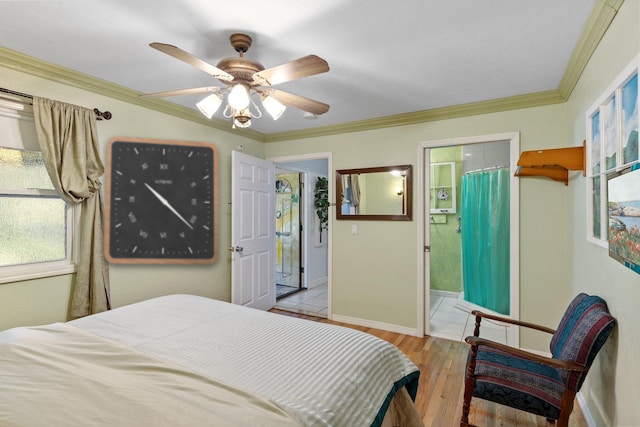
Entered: 10.22
